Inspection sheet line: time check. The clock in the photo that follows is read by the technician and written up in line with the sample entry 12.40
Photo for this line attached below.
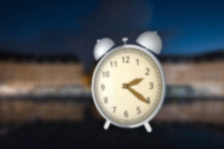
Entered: 2.21
